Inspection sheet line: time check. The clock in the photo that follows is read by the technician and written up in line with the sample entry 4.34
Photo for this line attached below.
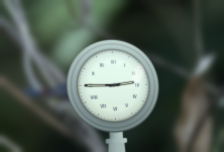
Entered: 2.45
